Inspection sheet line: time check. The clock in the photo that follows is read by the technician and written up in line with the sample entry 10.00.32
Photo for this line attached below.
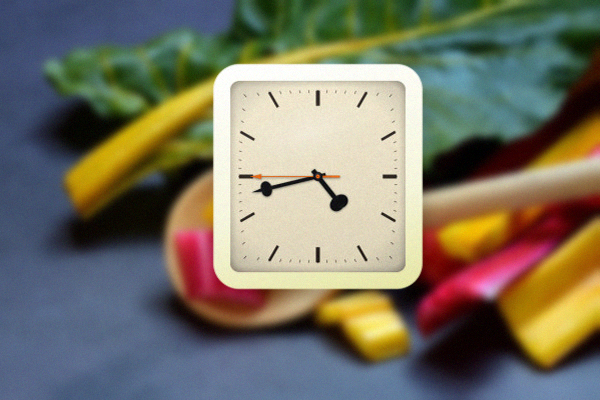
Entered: 4.42.45
